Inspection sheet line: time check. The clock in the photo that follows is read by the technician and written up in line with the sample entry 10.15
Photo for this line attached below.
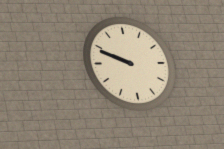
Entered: 9.49
